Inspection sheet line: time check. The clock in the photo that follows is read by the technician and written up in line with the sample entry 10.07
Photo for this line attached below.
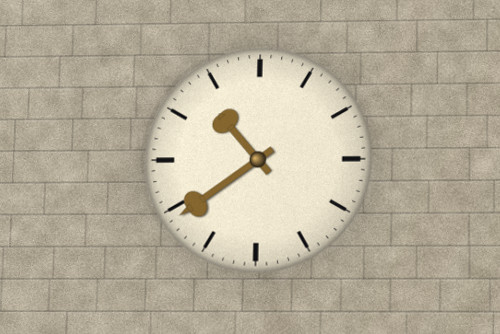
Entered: 10.39
